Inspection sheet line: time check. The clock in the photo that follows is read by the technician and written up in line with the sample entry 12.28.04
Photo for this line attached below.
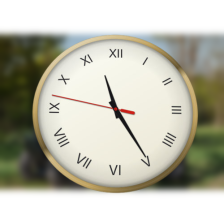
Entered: 11.24.47
